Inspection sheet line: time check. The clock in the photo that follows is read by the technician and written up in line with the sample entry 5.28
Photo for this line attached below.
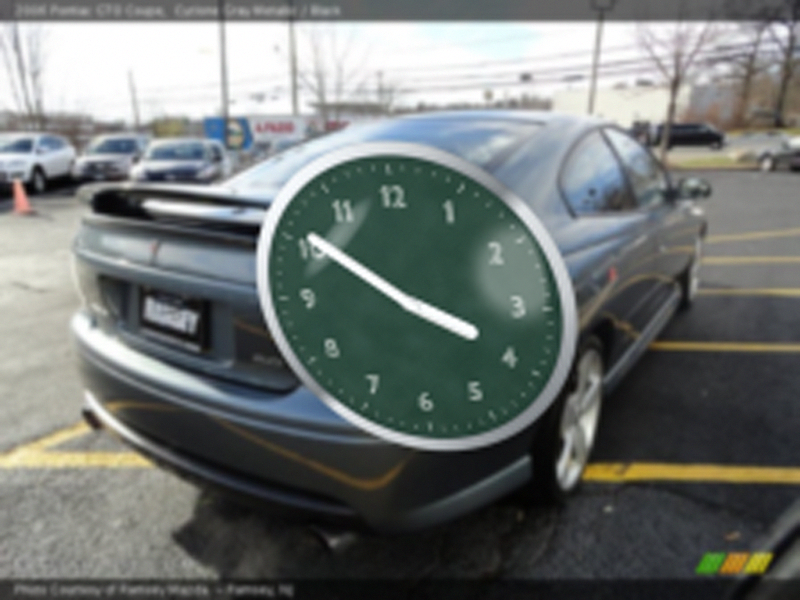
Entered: 3.51
